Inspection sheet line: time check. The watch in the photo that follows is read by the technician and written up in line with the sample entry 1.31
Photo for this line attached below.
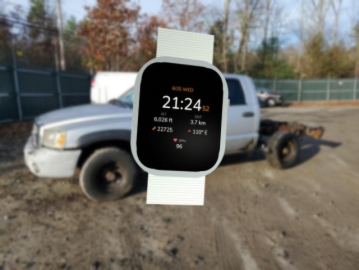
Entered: 21.24
